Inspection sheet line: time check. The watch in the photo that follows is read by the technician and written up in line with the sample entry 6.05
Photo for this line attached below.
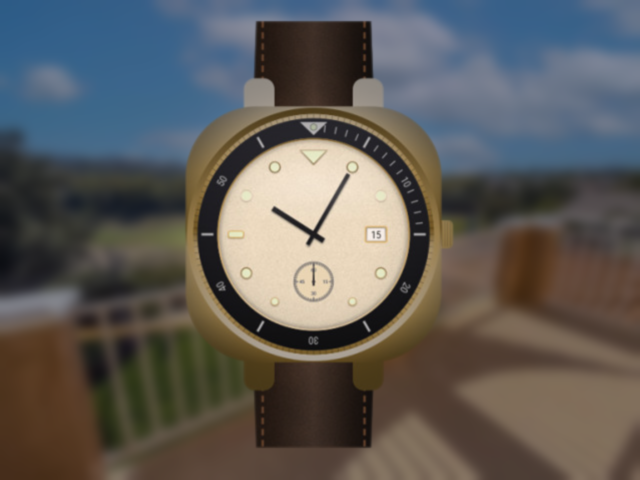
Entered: 10.05
